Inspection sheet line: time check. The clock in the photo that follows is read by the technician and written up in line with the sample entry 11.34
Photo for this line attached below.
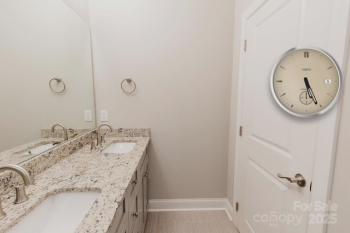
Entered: 5.26
